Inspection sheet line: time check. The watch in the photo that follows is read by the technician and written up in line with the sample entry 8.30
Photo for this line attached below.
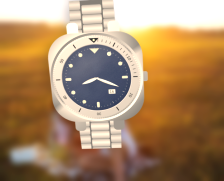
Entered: 8.19
